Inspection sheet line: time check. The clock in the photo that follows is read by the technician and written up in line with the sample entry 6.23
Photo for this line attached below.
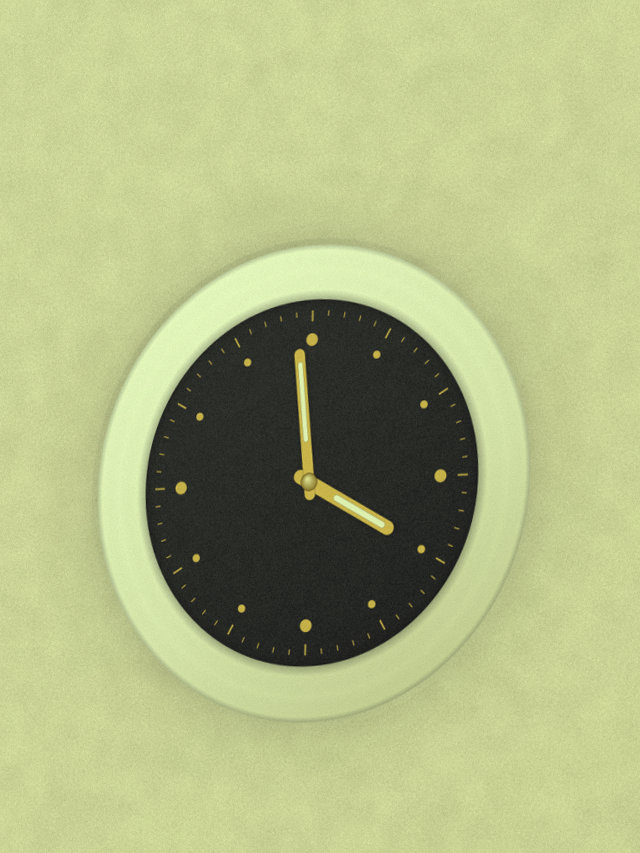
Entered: 3.59
